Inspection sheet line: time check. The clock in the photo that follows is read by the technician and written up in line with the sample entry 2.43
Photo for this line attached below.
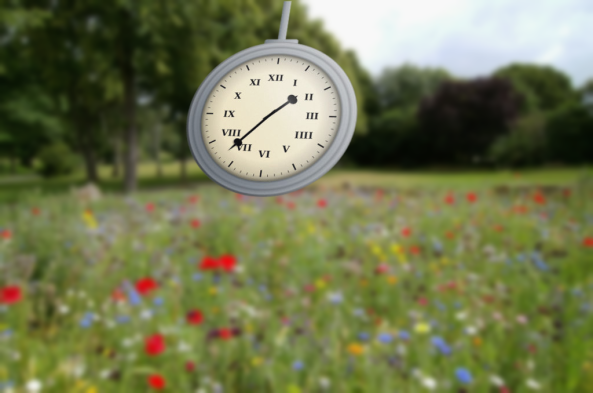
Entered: 1.37
